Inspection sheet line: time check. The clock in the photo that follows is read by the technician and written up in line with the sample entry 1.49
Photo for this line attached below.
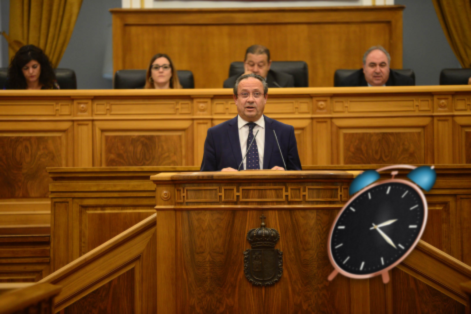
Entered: 2.21
